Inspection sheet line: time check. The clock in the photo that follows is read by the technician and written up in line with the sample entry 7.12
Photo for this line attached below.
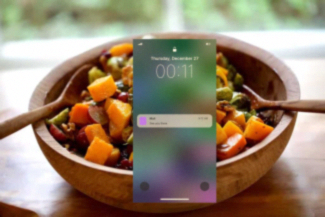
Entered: 0.11
